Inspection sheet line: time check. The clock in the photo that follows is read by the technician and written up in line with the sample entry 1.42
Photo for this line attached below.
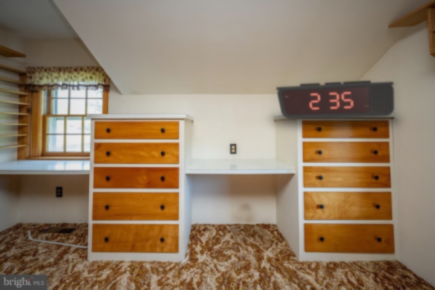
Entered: 2.35
